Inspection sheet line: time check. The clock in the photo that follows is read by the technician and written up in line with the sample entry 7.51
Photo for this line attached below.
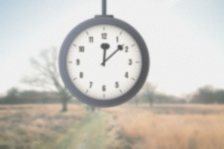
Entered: 12.08
